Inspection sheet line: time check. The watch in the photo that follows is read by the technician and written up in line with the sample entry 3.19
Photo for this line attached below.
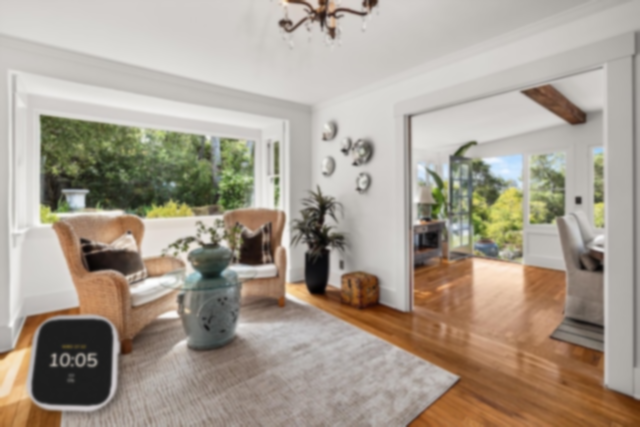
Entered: 10.05
